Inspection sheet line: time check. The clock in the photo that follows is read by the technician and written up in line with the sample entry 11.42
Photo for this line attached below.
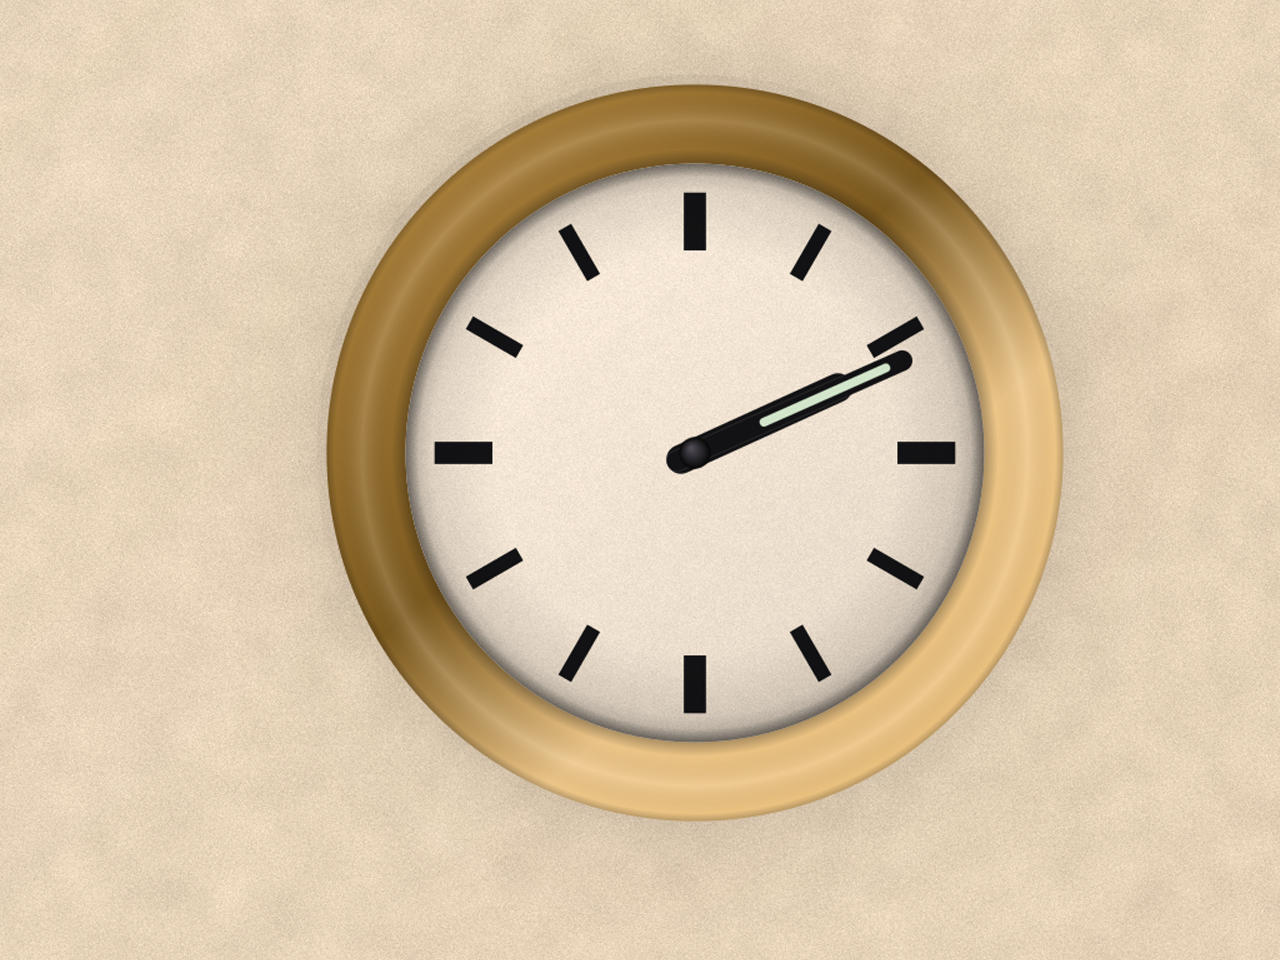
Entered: 2.11
